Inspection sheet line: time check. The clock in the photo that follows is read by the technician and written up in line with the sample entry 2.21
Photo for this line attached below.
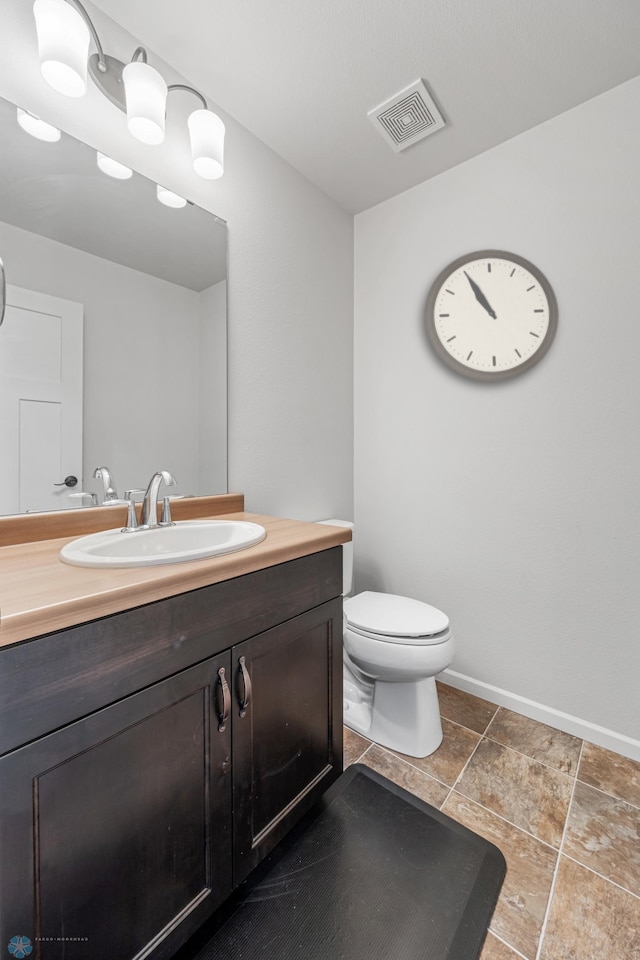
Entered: 10.55
